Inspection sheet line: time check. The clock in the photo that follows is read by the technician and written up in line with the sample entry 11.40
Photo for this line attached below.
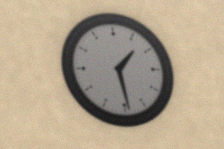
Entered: 1.29
